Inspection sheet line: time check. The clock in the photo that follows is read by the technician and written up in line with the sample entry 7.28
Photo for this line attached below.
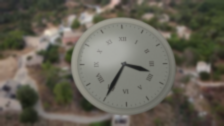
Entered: 3.35
